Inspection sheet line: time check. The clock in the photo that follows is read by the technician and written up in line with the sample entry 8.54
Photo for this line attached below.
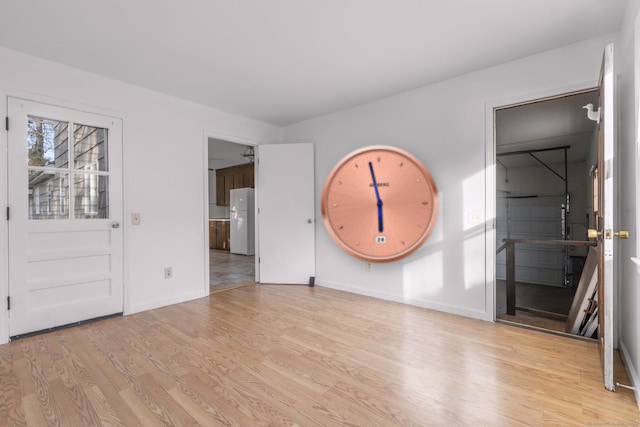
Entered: 5.58
